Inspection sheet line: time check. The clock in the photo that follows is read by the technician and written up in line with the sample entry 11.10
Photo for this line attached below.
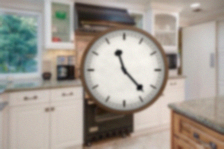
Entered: 11.23
